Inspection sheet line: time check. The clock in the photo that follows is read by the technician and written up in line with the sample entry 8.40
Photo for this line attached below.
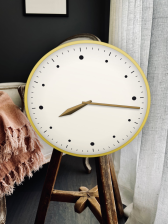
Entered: 8.17
